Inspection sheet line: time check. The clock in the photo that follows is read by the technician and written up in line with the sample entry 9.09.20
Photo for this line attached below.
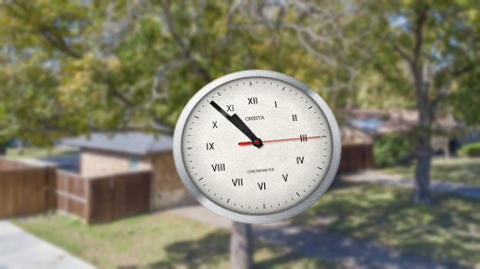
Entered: 10.53.15
